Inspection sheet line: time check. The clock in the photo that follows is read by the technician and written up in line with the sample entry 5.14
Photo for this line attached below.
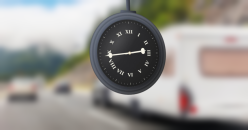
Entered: 2.44
